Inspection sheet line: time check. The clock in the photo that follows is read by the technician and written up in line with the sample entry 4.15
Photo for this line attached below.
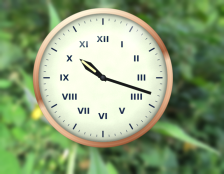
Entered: 10.18
